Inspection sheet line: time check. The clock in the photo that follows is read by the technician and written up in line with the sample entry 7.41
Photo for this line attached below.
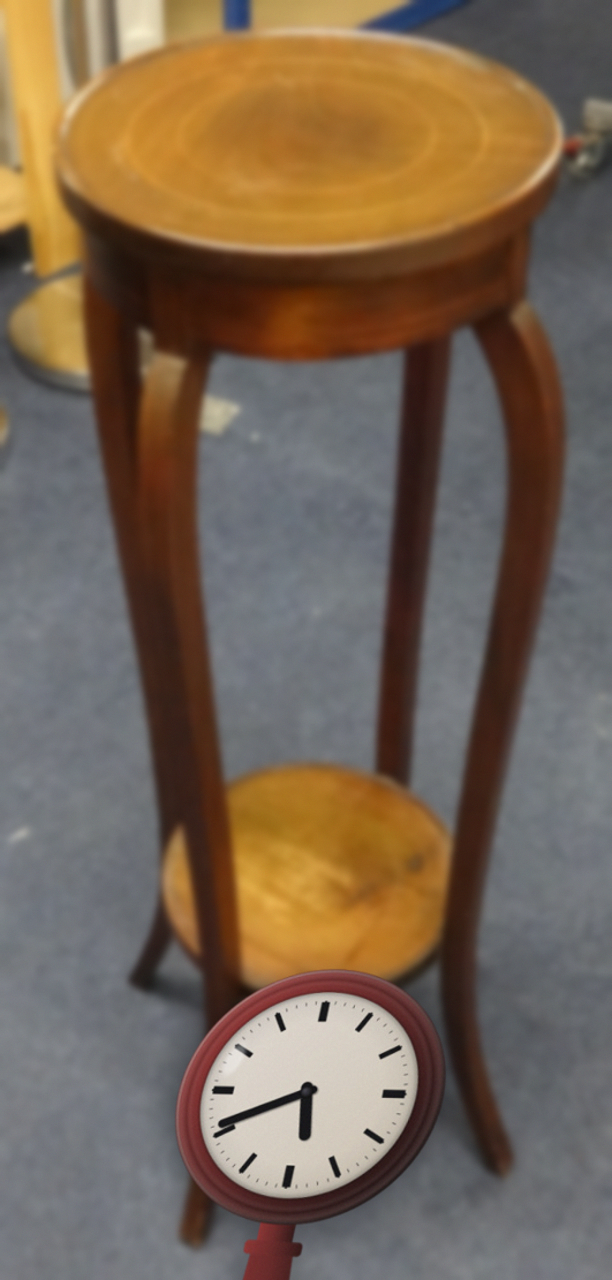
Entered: 5.41
